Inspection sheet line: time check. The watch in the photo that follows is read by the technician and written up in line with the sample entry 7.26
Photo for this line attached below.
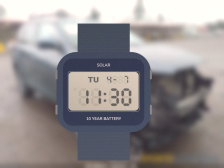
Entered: 11.30
